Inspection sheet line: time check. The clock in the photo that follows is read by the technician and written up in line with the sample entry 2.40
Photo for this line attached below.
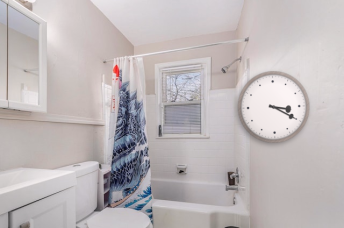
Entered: 3.20
